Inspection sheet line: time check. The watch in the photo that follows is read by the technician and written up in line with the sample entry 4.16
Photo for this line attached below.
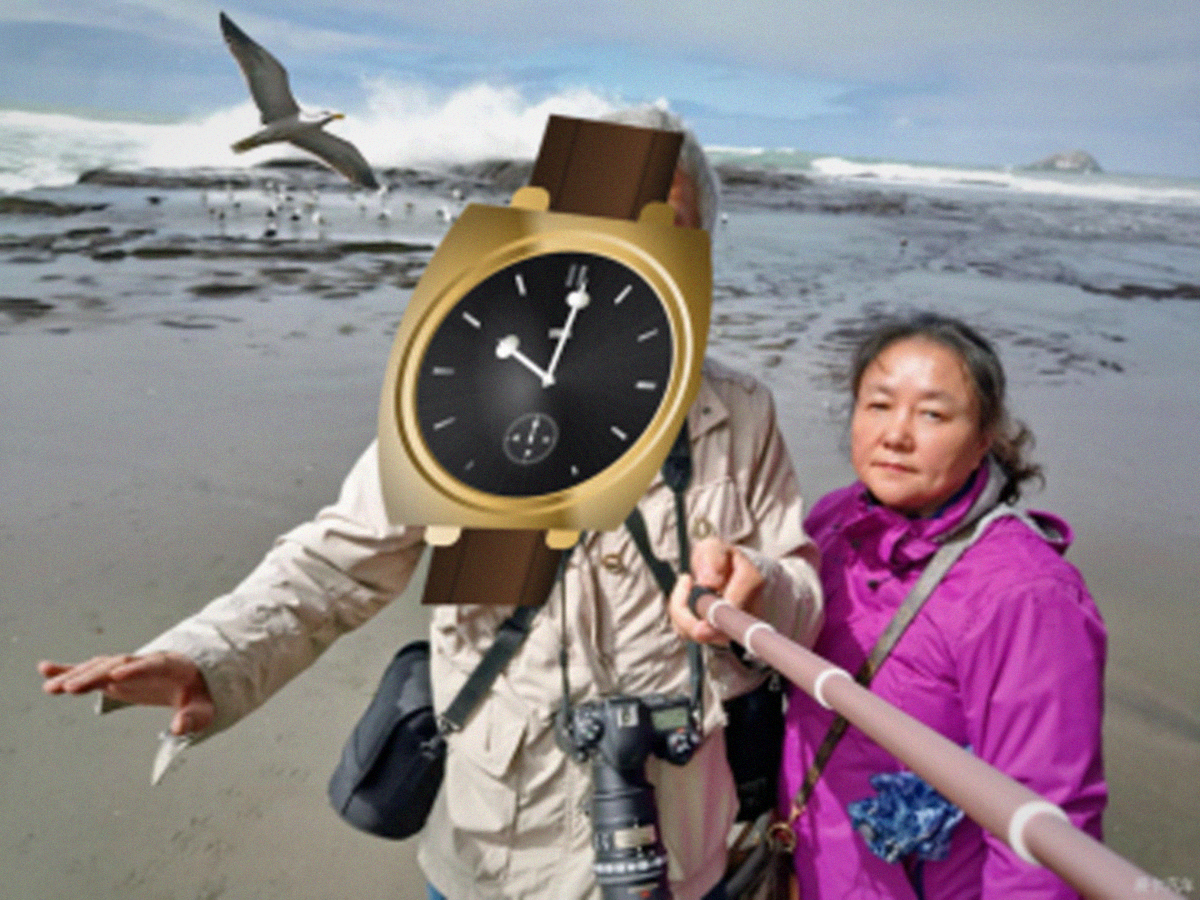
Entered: 10.01
